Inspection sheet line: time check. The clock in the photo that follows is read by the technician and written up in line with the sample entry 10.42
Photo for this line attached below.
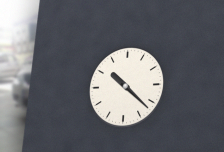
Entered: 10.22
